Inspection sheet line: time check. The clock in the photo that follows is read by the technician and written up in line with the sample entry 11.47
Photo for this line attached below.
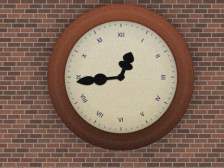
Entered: 12.44
